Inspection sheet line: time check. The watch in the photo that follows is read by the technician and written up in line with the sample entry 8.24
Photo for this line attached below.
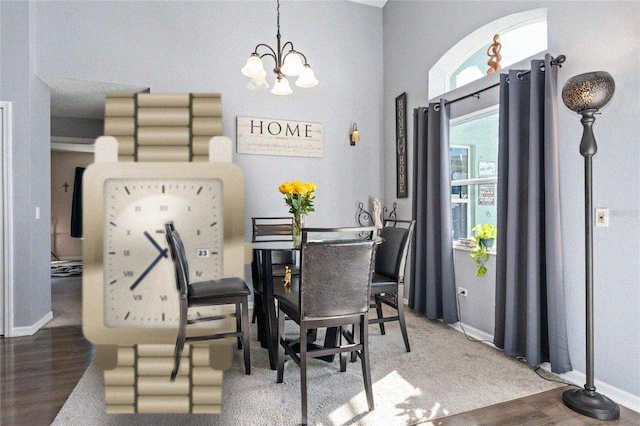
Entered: 10.37
